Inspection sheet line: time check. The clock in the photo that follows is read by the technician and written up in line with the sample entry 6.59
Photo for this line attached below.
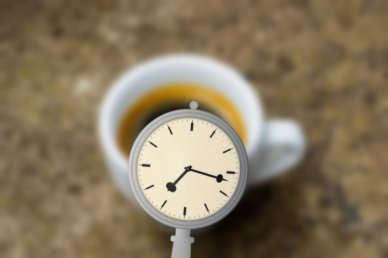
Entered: 7.17
